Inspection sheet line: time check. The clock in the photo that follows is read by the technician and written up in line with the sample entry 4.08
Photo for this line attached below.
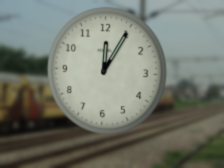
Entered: 12.05
